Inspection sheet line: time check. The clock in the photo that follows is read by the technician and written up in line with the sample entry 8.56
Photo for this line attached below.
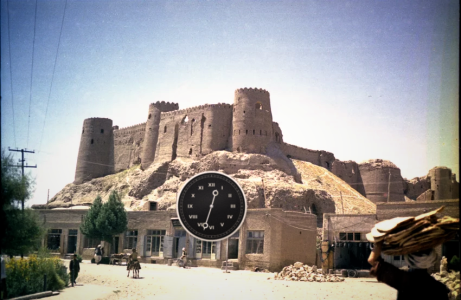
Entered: 12.33
